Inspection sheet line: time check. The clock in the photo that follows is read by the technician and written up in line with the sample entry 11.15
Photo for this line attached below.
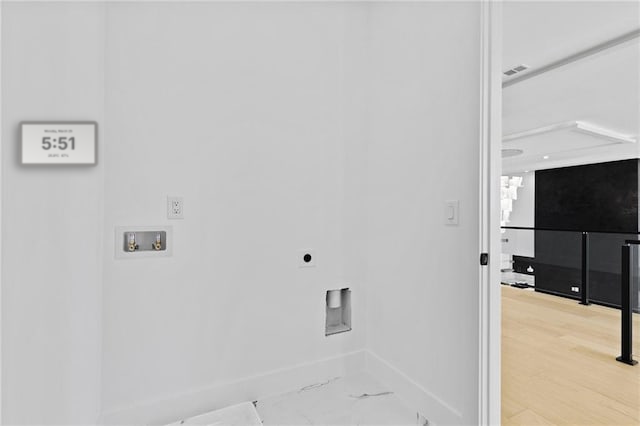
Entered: 5.51
